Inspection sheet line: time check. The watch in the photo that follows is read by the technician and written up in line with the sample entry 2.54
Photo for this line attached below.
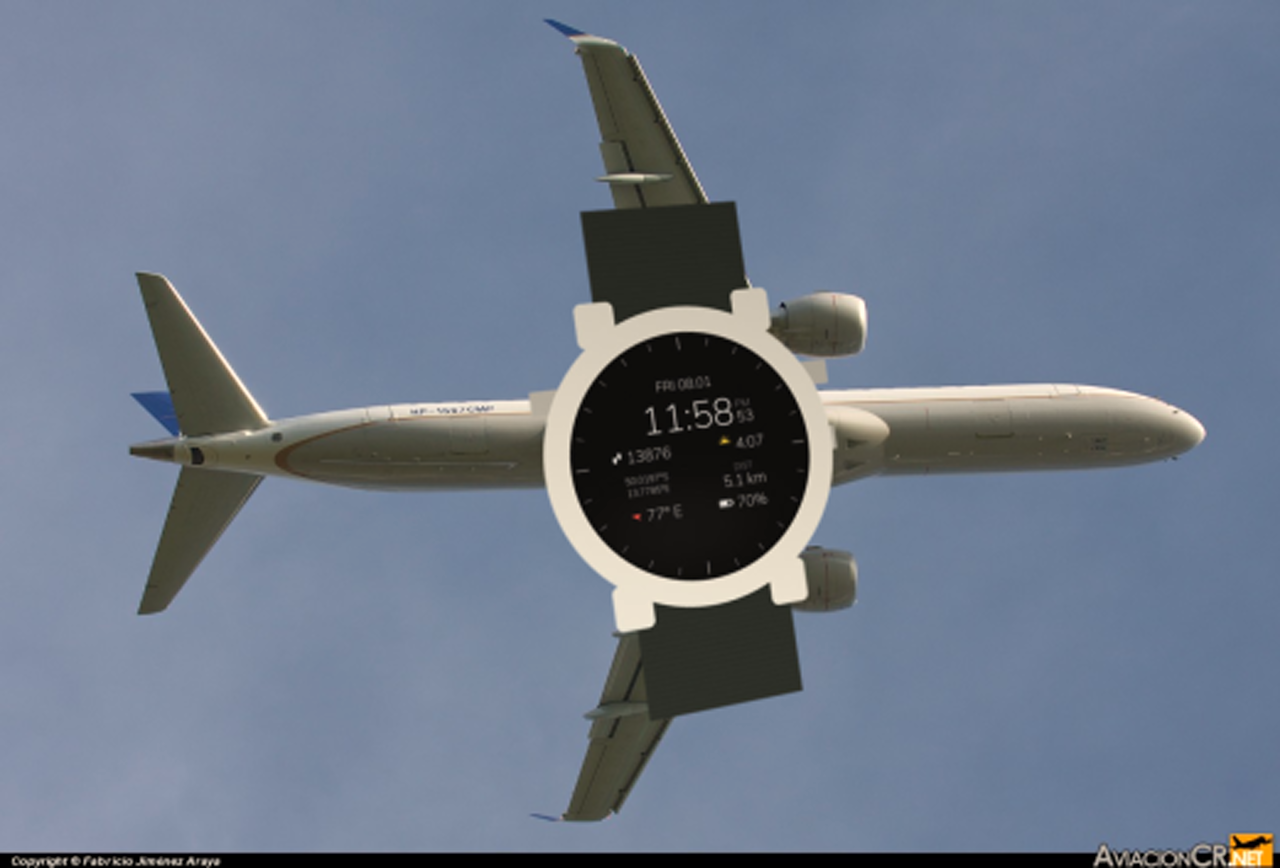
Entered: 11.58
